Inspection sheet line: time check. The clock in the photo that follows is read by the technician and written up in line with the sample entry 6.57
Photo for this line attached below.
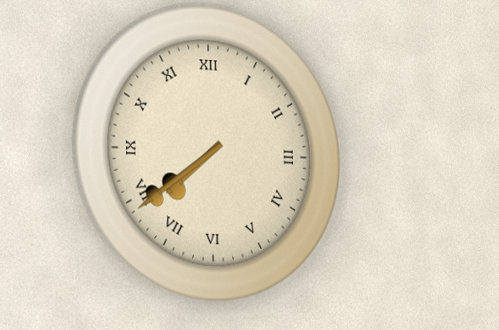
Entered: 7.39
